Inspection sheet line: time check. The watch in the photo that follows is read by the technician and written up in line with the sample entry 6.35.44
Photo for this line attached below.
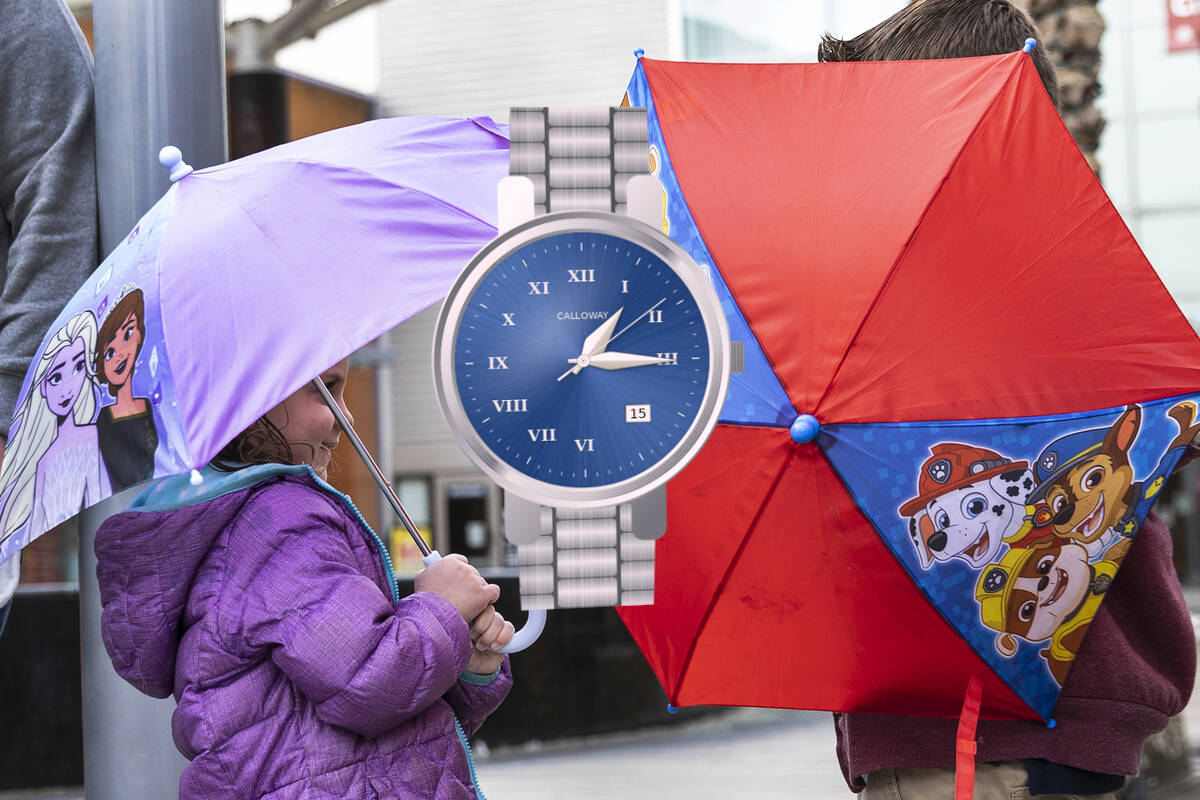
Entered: 1.15.09
